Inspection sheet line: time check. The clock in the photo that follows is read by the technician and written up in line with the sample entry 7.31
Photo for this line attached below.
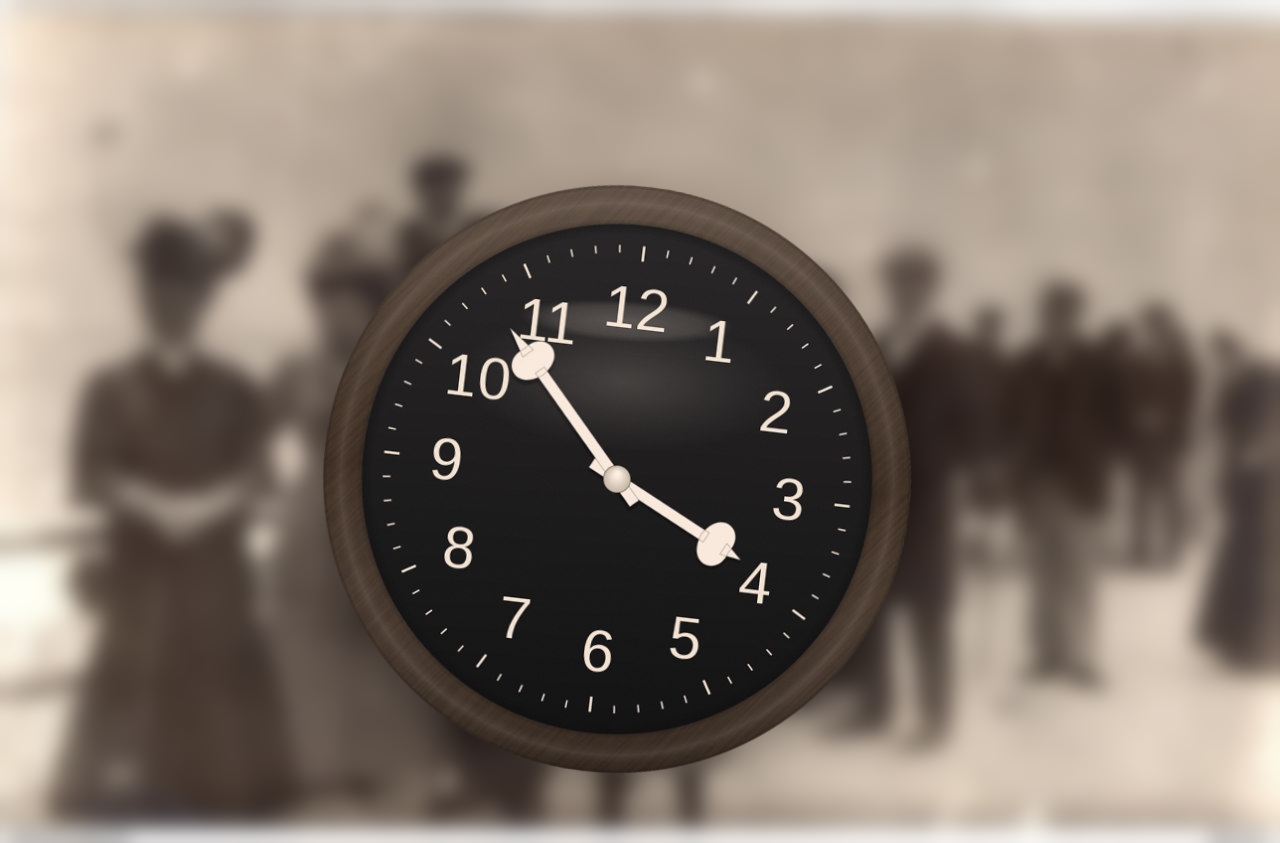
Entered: 3.53
